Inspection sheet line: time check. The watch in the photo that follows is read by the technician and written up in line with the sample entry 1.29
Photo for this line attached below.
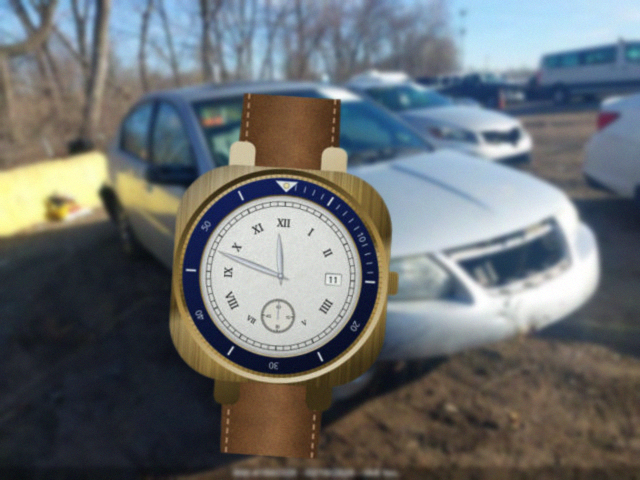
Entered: 11.48
